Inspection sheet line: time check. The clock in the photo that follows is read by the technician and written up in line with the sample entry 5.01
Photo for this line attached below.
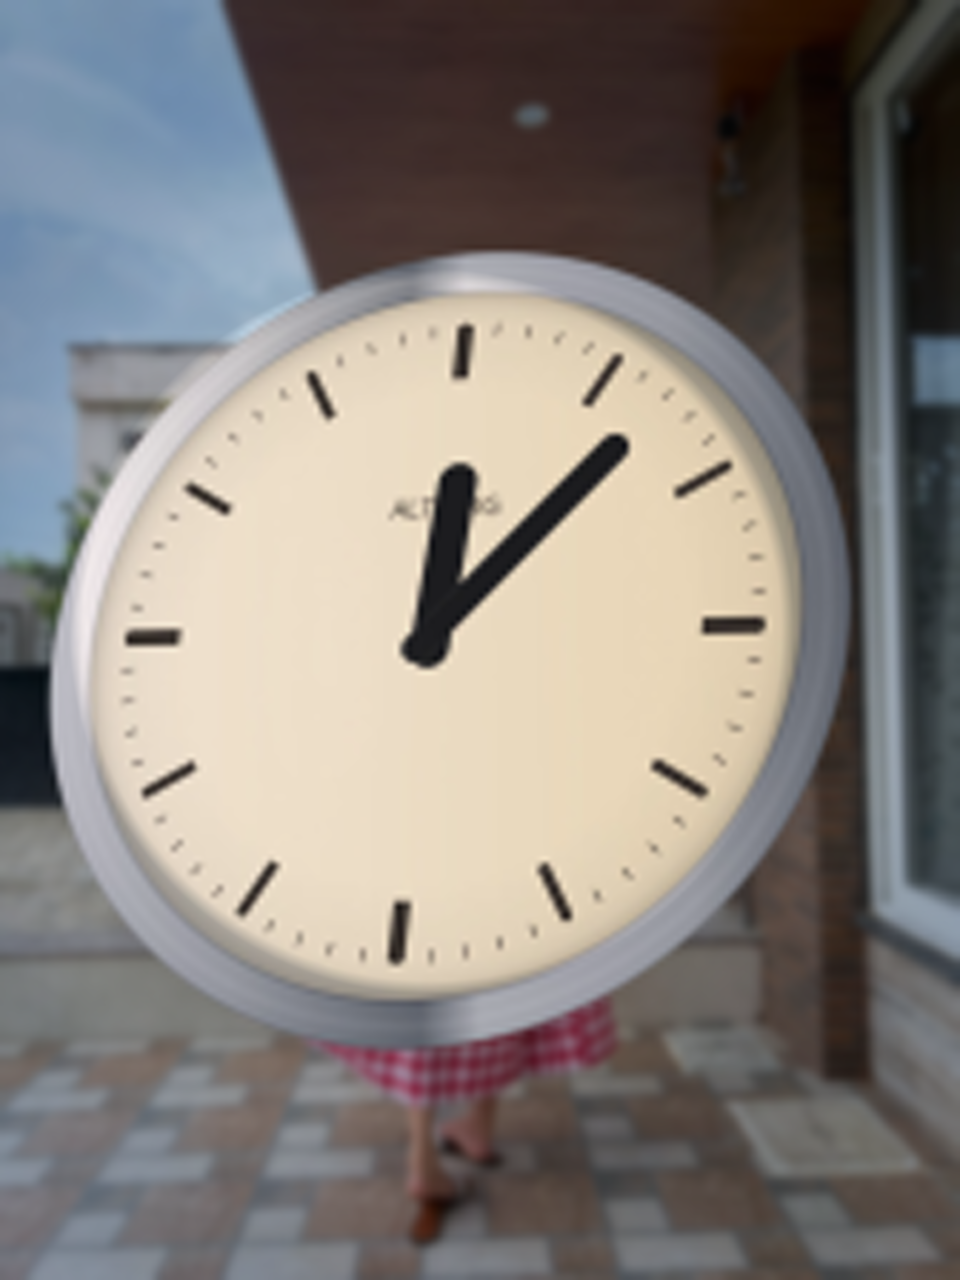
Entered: 12.07
